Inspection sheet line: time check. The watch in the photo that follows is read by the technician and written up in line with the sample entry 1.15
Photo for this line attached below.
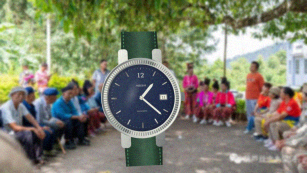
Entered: 1.22
